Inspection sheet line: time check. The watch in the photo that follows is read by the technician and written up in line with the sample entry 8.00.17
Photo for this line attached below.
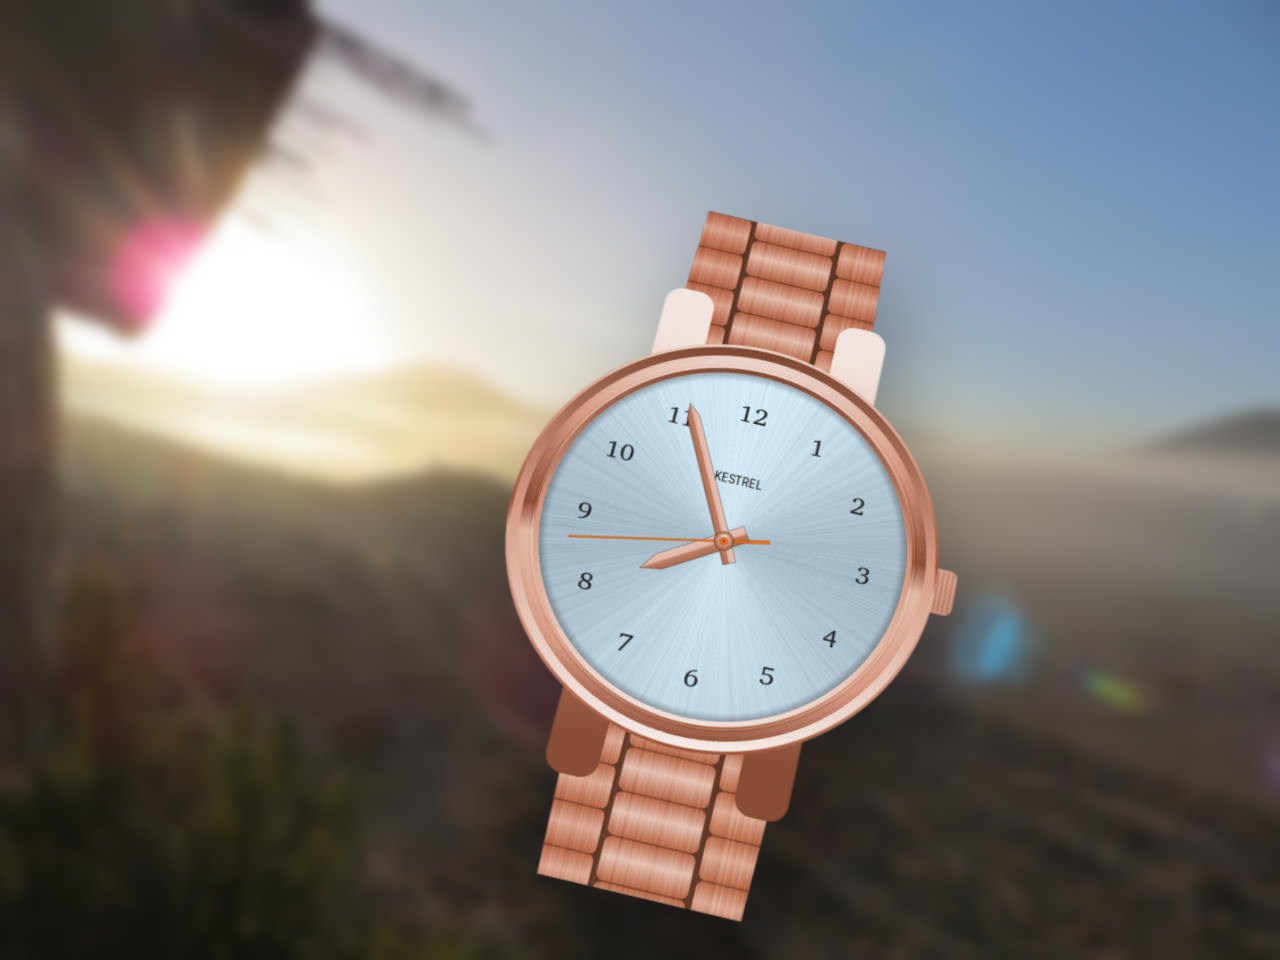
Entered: 7.55.43
